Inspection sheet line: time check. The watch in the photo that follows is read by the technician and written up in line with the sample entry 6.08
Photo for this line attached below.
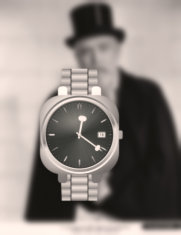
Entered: 12.21
